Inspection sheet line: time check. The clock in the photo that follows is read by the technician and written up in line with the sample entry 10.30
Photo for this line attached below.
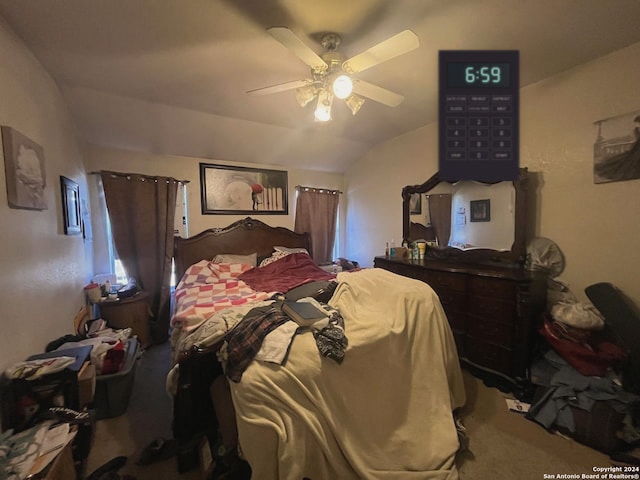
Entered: 6.59
